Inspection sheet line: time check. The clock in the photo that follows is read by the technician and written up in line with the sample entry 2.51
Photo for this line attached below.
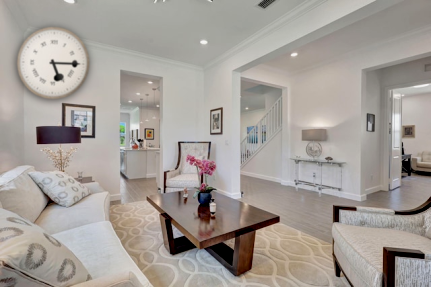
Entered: 5.15
